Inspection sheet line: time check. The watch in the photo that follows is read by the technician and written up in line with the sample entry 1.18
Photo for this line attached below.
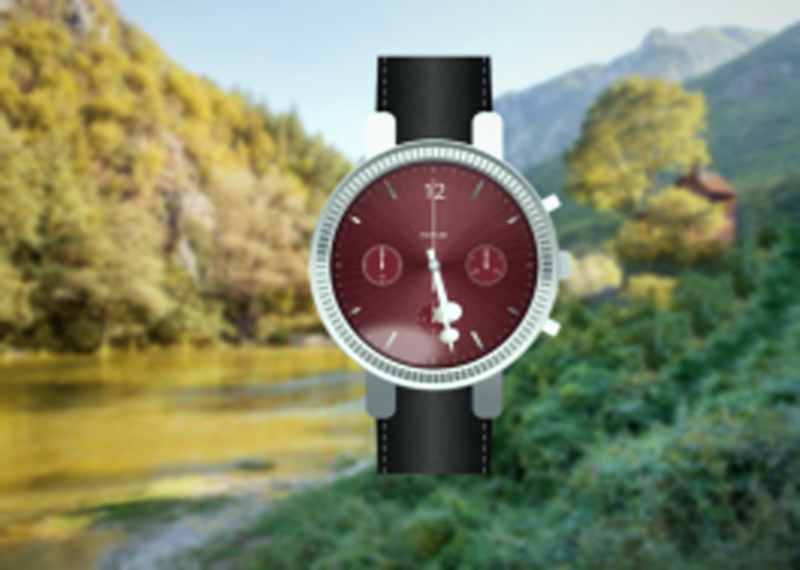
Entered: 5.28
